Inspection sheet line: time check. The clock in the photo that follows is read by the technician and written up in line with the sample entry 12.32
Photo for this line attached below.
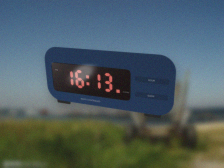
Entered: 16.13
